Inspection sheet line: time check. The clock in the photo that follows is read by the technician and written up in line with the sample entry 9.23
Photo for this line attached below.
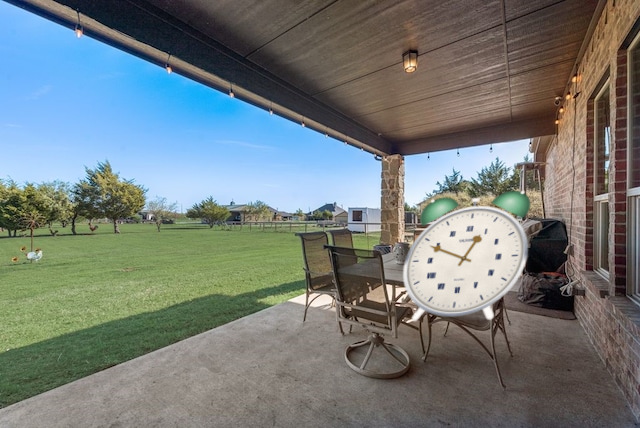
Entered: 12.49
